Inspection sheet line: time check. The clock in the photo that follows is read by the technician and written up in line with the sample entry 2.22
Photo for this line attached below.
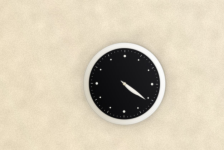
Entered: 4.21
